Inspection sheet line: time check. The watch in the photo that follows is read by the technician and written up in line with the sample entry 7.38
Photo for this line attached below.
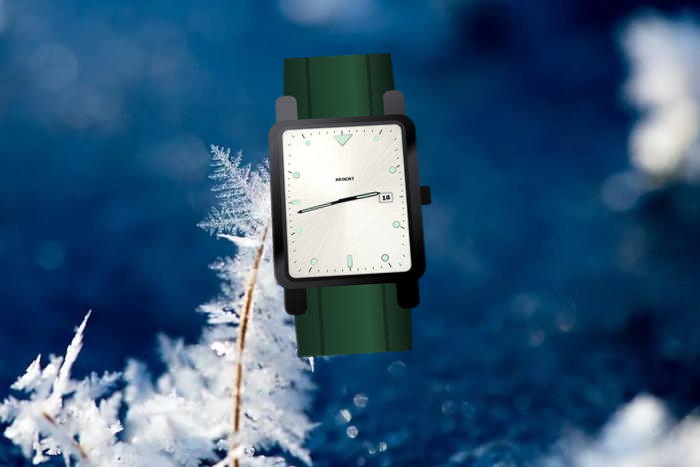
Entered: 2.43
